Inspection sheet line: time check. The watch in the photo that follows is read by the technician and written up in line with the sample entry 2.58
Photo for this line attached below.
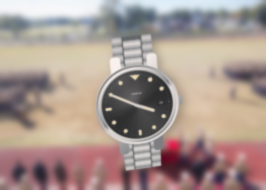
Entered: 3.50
